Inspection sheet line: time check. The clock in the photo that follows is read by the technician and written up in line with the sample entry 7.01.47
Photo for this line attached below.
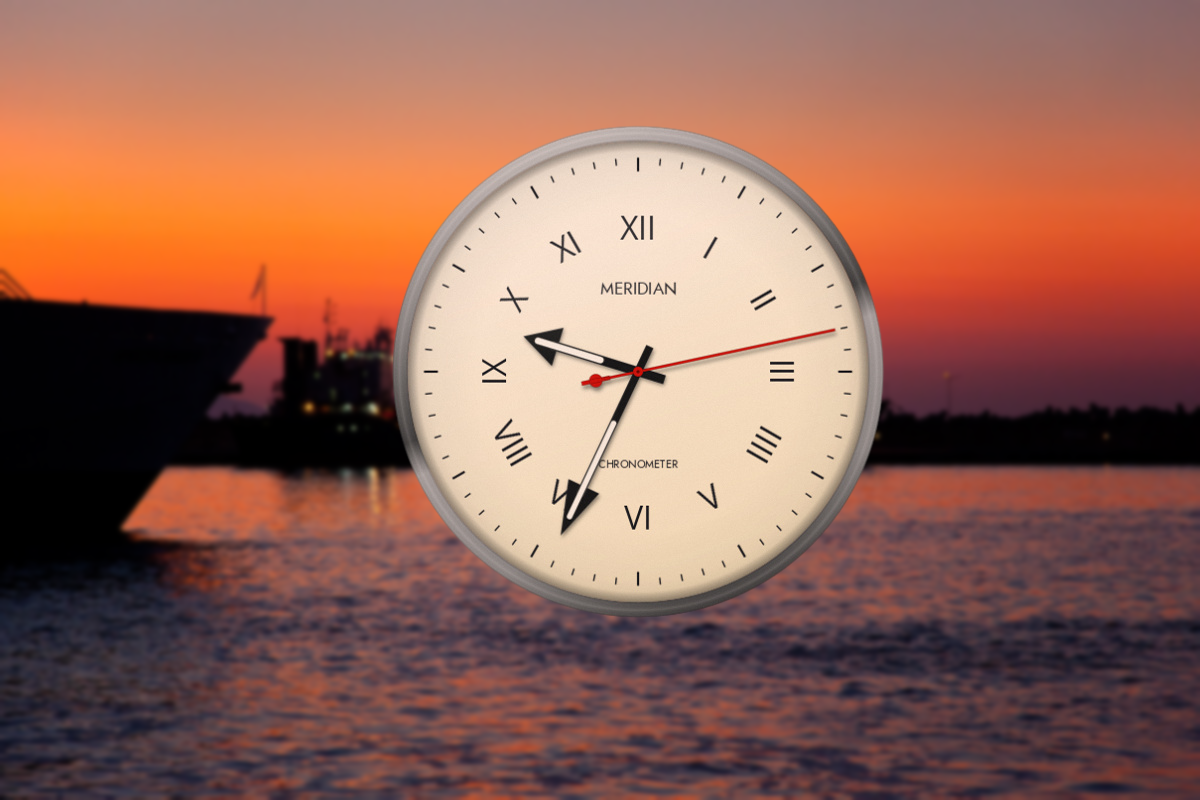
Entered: 9.34.13
